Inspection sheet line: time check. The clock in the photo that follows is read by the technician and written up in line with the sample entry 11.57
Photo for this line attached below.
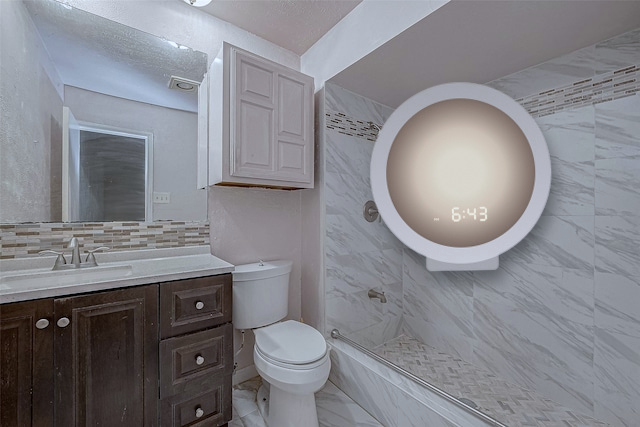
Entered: 6.43
